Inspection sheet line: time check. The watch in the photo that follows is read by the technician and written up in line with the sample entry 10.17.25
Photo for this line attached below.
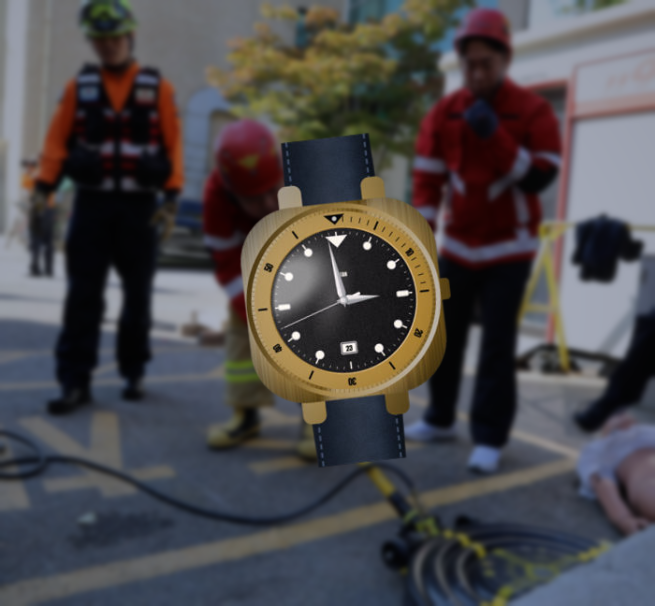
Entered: 2.58.42
